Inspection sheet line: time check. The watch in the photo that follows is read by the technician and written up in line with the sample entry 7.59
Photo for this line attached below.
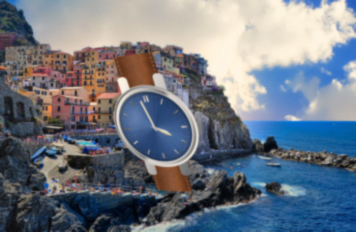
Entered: 3.58
